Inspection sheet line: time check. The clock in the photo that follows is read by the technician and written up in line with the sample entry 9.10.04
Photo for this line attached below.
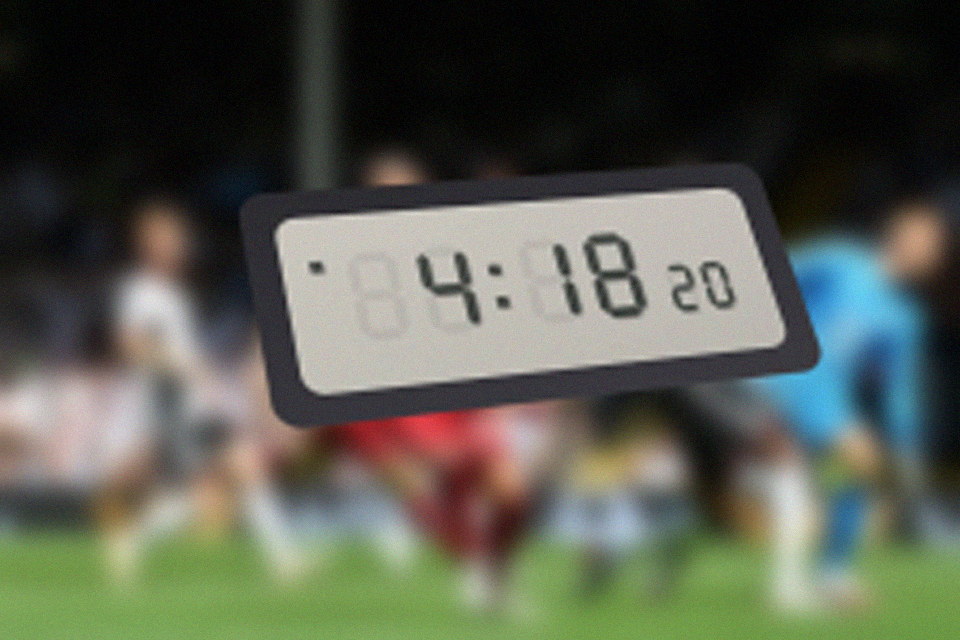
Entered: 4.18.20
